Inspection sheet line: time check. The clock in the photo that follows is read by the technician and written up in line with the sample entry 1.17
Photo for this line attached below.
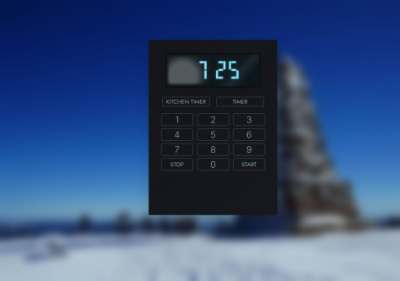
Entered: 7.25
